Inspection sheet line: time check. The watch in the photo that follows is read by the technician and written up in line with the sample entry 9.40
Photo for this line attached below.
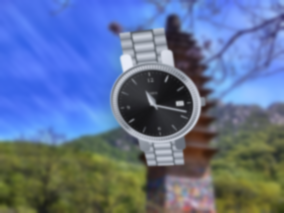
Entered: 11.18
